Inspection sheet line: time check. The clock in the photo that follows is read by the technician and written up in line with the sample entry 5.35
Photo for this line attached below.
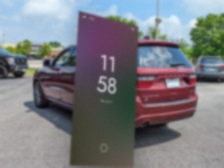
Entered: 11.58
